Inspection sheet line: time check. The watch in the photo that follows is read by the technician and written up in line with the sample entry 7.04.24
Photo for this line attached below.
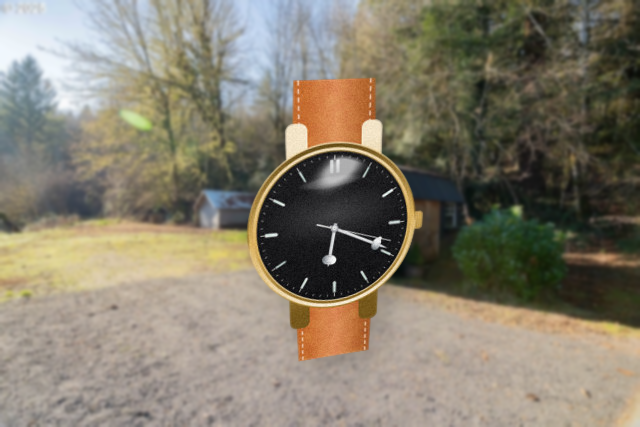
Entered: 6.19.18
